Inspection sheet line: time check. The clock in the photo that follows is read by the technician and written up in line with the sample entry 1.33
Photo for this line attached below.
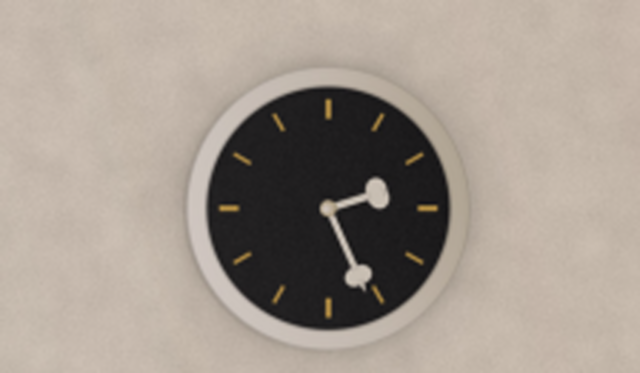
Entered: 2.26
